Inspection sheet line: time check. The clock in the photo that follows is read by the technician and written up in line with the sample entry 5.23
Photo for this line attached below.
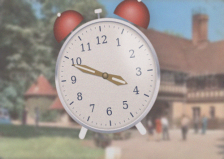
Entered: 3.49
